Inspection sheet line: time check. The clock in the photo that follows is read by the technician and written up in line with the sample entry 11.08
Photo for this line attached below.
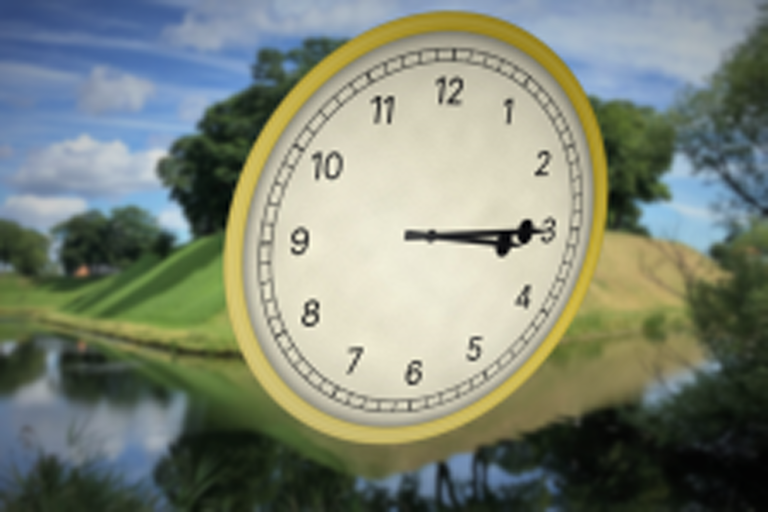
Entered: 3.15
